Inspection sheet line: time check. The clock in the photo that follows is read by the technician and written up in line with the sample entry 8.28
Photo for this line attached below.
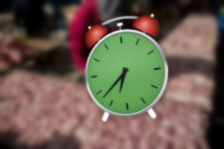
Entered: 6.38
